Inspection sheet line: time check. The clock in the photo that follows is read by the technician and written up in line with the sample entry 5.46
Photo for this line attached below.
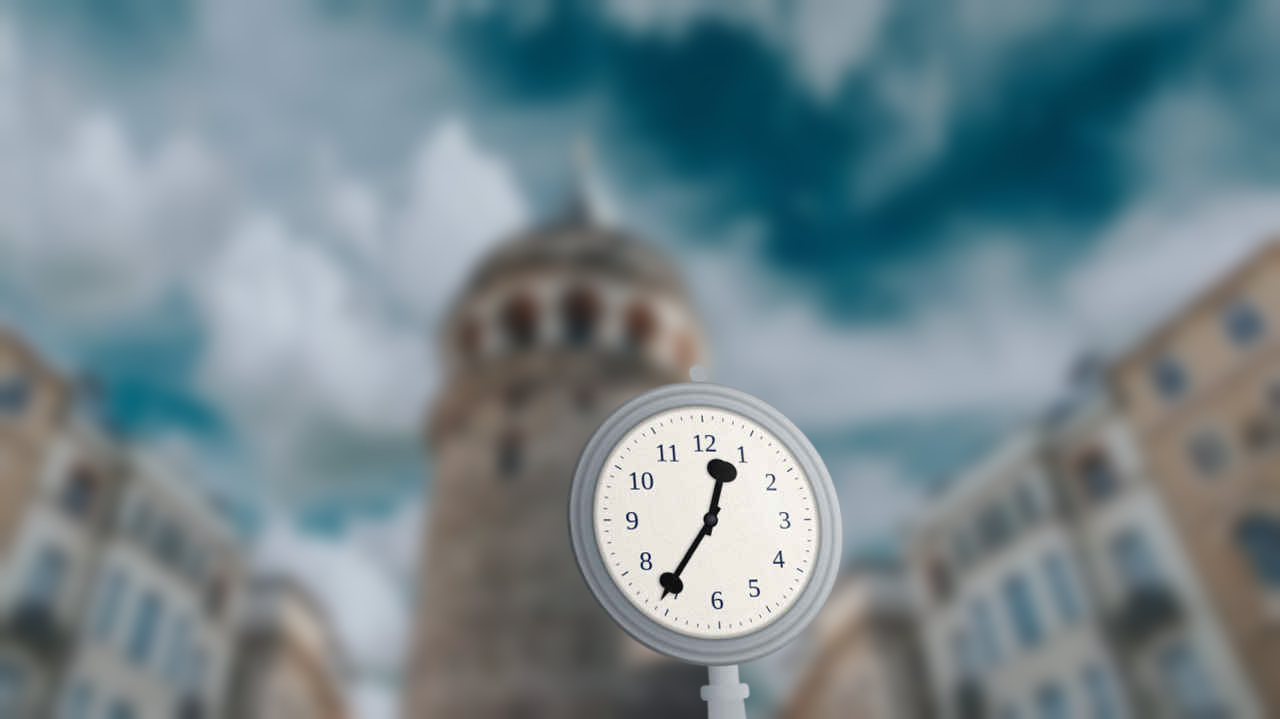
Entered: 12.36
